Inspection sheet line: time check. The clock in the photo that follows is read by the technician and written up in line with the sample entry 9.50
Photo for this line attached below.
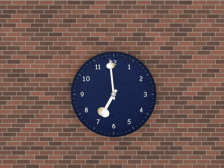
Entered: 6.59
